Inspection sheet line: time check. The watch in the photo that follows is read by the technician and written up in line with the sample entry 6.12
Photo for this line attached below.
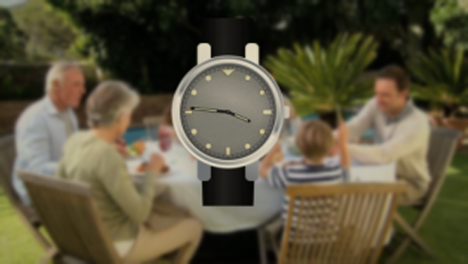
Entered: 3.46
